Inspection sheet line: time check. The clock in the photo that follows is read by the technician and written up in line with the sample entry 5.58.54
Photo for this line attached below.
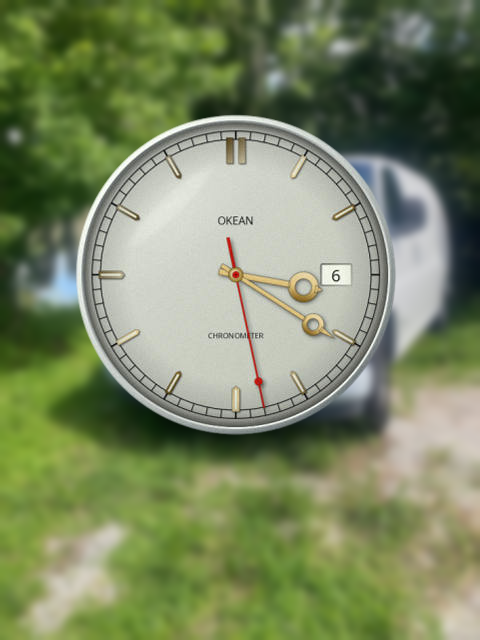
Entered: 3.20.28
